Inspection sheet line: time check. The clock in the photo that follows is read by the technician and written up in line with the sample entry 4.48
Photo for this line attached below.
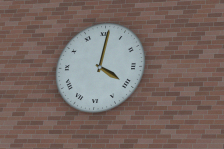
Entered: 4.01
